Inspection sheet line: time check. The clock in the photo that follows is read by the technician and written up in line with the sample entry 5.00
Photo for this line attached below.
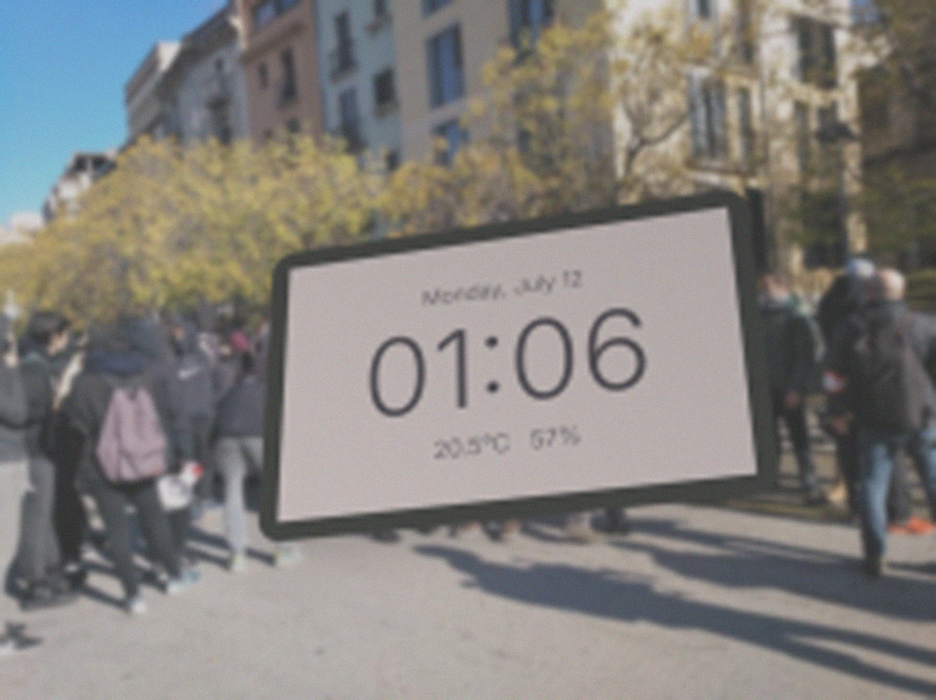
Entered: 1.06
